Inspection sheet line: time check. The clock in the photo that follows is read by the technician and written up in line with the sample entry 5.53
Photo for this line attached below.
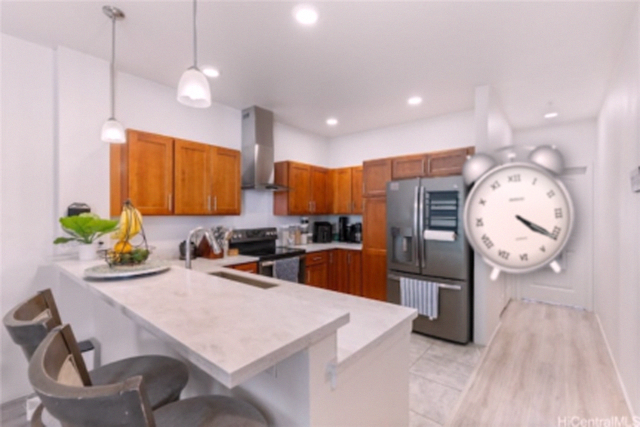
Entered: 4.21
